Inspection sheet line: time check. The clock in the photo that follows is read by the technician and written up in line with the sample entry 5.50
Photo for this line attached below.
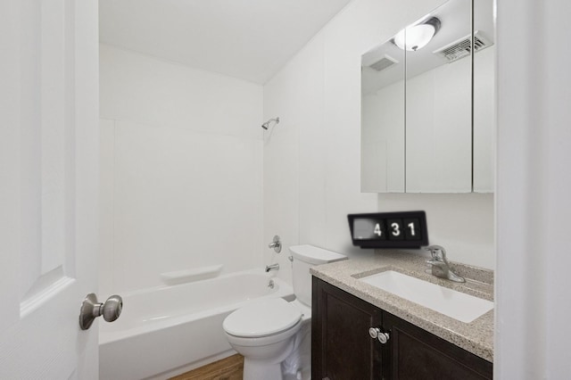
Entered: 4.31
